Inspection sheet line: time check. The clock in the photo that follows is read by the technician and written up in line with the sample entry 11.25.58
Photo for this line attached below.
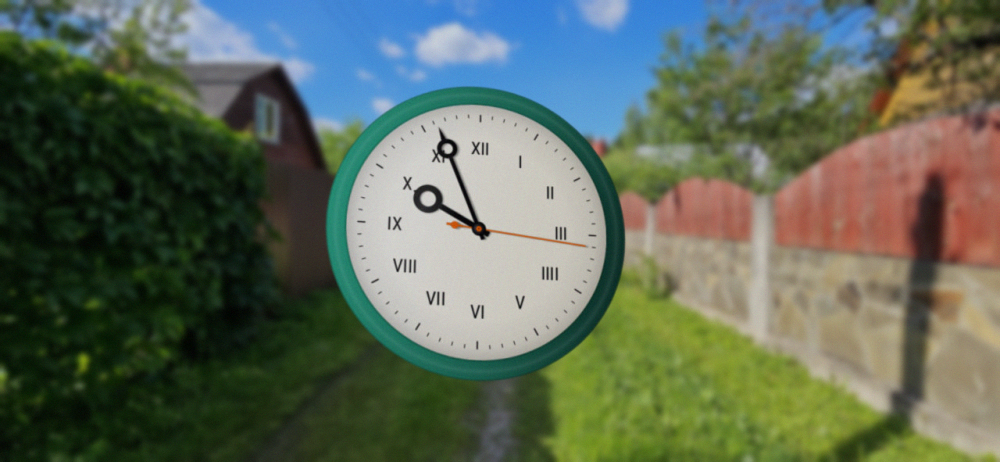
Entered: 9.56.16
